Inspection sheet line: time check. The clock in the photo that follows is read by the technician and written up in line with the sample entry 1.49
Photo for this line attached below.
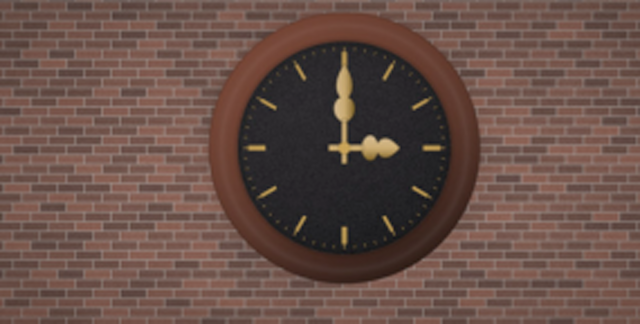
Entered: 3.00
